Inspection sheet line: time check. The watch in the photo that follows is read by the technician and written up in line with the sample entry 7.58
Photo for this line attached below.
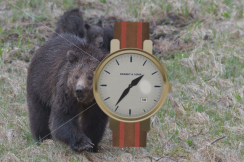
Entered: 1.36
